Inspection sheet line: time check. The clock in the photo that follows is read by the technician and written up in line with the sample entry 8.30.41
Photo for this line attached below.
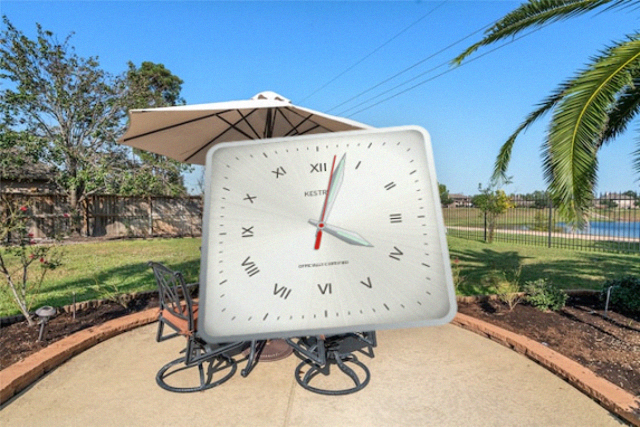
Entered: 4.03.02
